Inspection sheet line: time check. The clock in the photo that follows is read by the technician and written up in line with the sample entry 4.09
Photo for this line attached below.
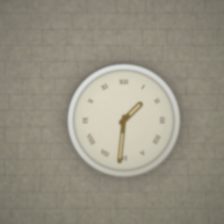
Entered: 1.31
